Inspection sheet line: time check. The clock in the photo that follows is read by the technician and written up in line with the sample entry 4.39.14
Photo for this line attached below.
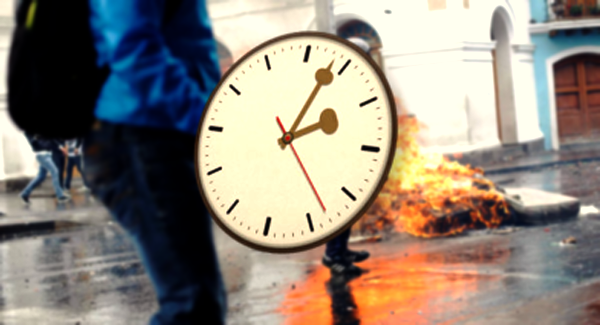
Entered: 2.03.23
